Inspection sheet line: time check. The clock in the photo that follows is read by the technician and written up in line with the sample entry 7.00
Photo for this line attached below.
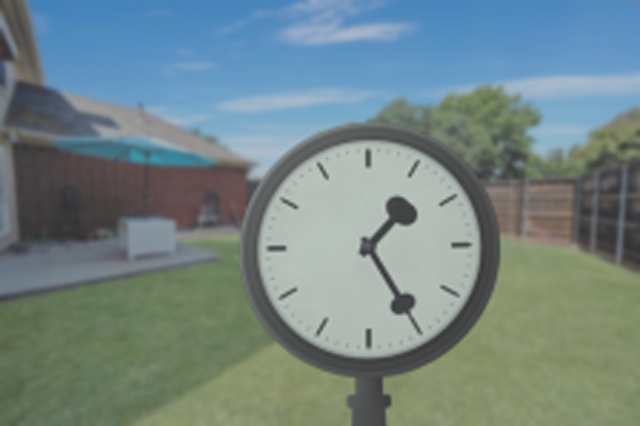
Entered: 1.25
